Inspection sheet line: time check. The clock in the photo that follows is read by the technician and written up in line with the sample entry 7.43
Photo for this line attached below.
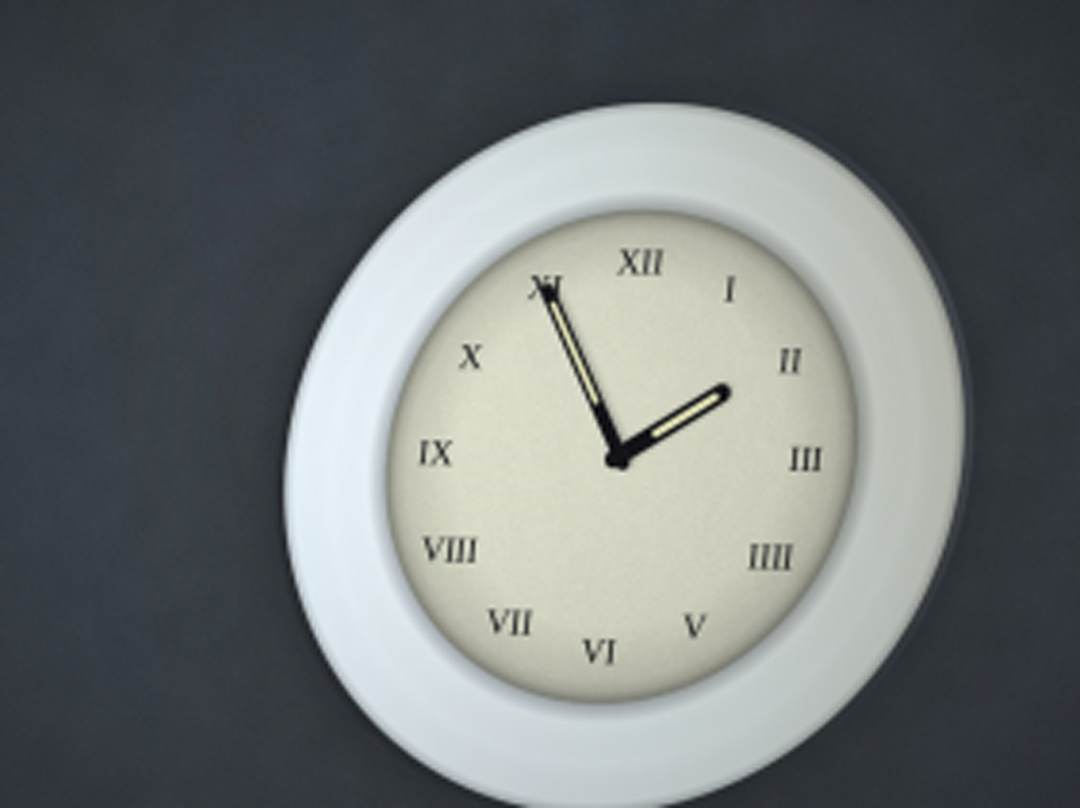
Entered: 1.55
